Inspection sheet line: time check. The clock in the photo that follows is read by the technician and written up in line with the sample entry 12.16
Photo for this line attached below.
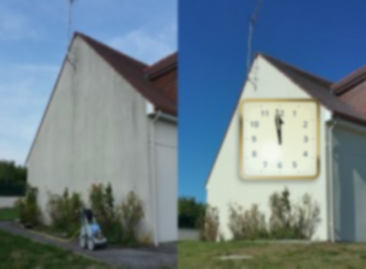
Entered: 11.59
